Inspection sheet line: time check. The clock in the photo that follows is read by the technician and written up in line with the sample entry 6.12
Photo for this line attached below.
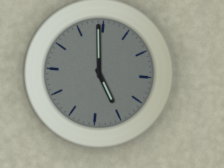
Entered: 4.59
